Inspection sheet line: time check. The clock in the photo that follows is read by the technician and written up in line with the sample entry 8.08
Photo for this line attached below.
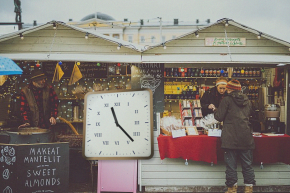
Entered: 11.23
